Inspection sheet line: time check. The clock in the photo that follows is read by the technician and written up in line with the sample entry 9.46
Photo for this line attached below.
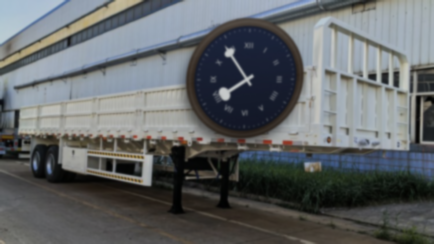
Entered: 7.54
